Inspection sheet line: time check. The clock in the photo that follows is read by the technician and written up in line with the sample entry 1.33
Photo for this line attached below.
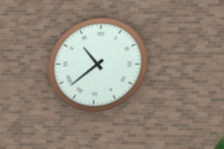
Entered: 10.38
